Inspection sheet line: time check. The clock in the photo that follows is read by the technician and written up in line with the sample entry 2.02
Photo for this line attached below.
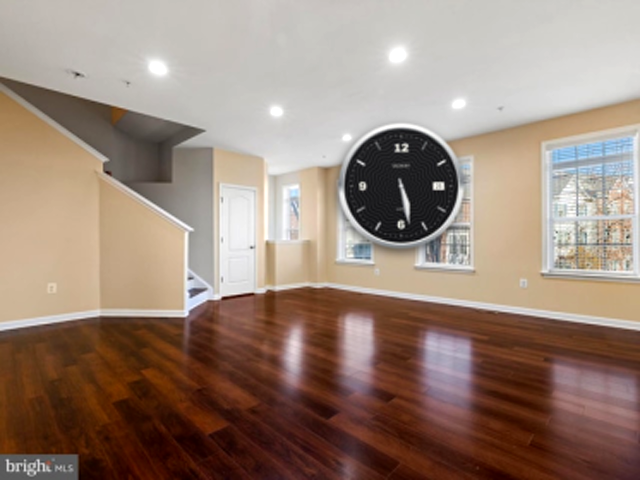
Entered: 5.28
